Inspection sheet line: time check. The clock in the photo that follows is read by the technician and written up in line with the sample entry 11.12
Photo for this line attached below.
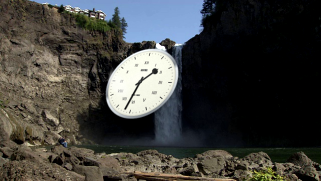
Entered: 1.32
